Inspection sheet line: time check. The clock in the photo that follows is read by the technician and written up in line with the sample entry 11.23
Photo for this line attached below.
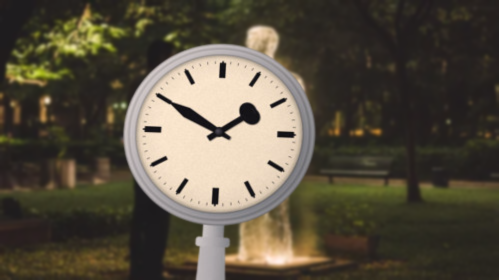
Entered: 1.50
